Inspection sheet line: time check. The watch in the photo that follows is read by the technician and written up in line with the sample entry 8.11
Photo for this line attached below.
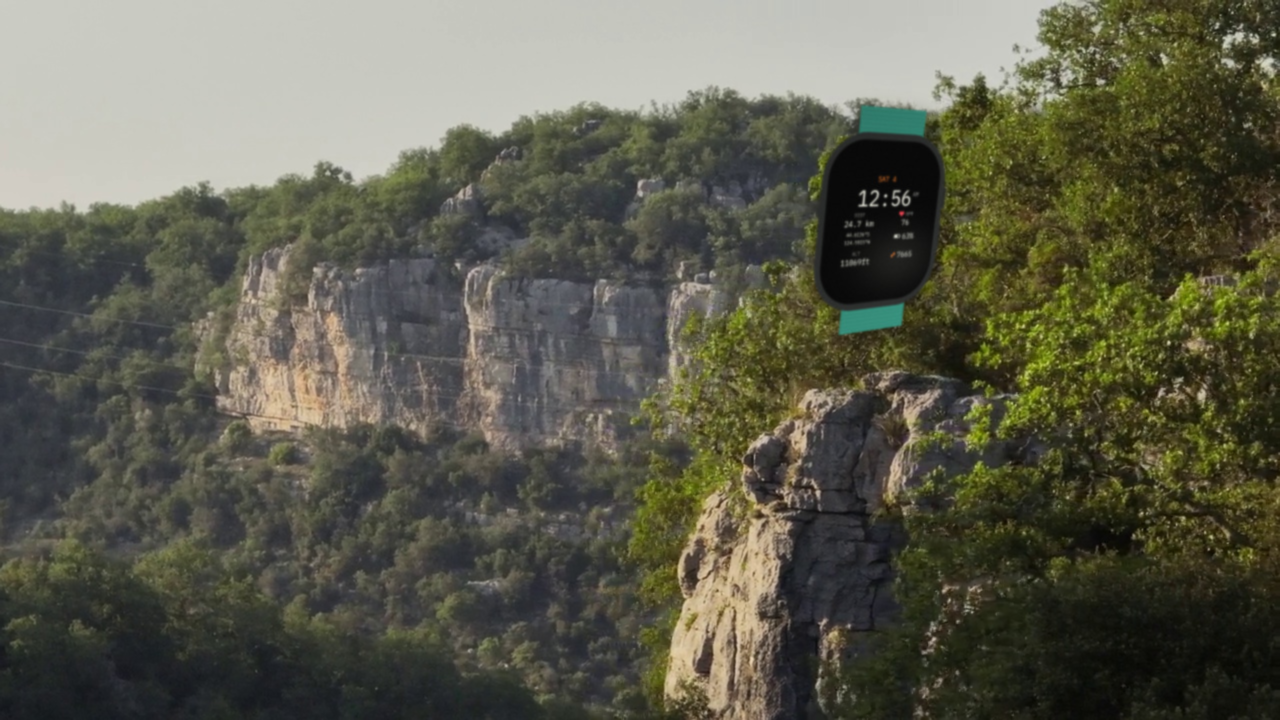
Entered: 12.56
